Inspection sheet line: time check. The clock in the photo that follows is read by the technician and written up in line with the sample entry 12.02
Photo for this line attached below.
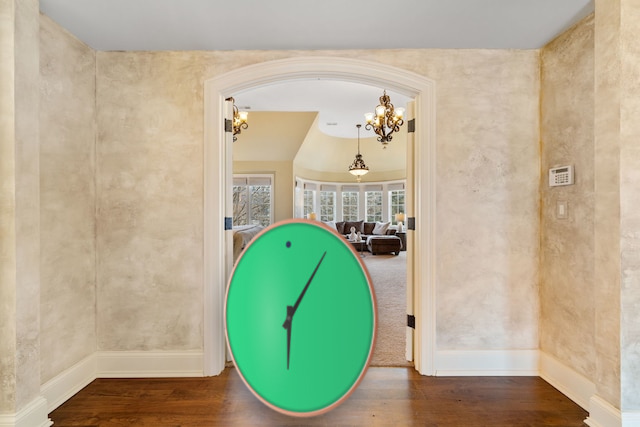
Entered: 6.06
